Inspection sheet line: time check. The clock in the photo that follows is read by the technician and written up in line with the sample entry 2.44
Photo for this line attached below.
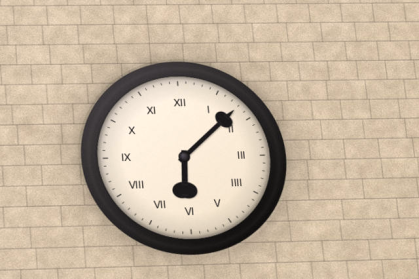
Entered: 6.08
